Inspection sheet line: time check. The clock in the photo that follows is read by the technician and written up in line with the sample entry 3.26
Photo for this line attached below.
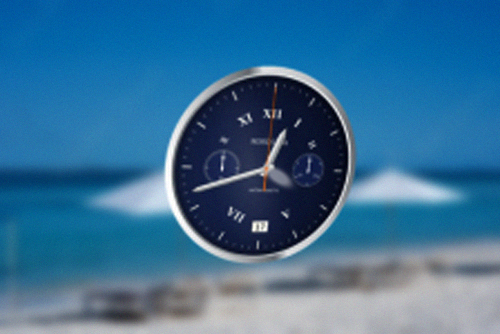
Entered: 12.42
